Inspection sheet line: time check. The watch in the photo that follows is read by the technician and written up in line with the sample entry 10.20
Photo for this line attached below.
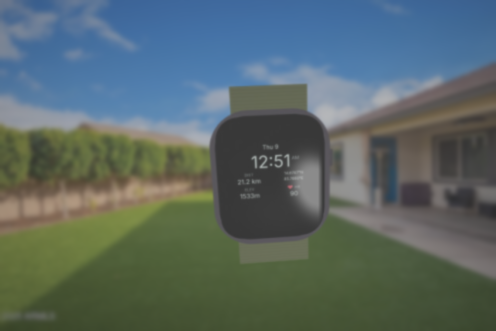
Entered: 12.51
